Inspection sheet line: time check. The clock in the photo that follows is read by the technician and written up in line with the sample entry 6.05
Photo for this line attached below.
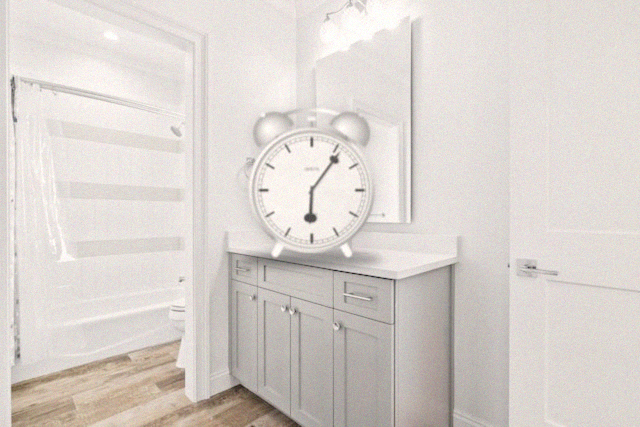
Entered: 6.06
